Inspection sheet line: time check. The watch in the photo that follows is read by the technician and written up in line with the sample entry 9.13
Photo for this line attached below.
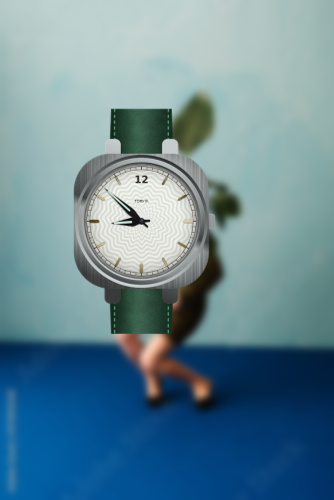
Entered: 8.52
